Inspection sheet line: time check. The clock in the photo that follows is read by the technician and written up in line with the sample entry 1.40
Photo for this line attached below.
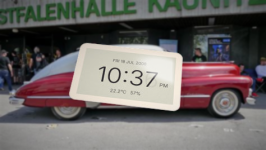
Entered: 10.37
